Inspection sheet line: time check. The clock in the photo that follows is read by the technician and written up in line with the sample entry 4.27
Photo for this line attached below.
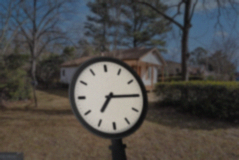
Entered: 7.15
